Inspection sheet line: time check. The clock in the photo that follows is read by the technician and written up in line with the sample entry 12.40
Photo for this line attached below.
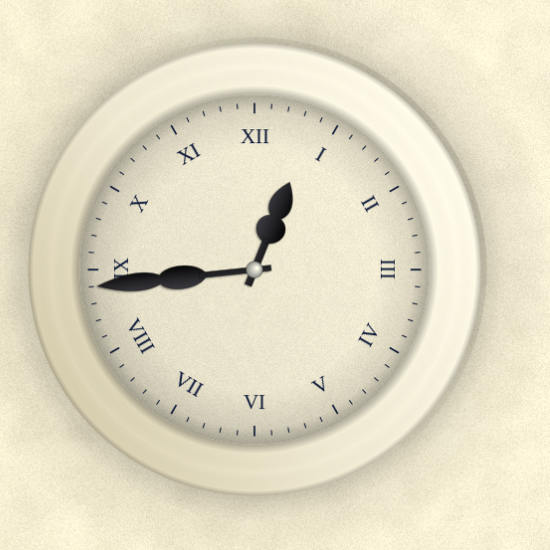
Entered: 12.44
